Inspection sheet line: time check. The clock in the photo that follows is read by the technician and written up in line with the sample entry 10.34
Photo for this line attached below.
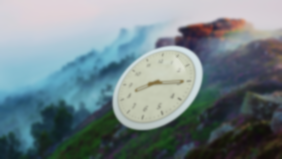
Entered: 8.15
